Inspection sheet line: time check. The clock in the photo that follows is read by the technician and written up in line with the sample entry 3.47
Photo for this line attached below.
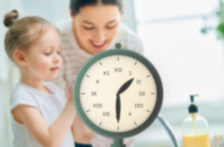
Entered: 1.30
